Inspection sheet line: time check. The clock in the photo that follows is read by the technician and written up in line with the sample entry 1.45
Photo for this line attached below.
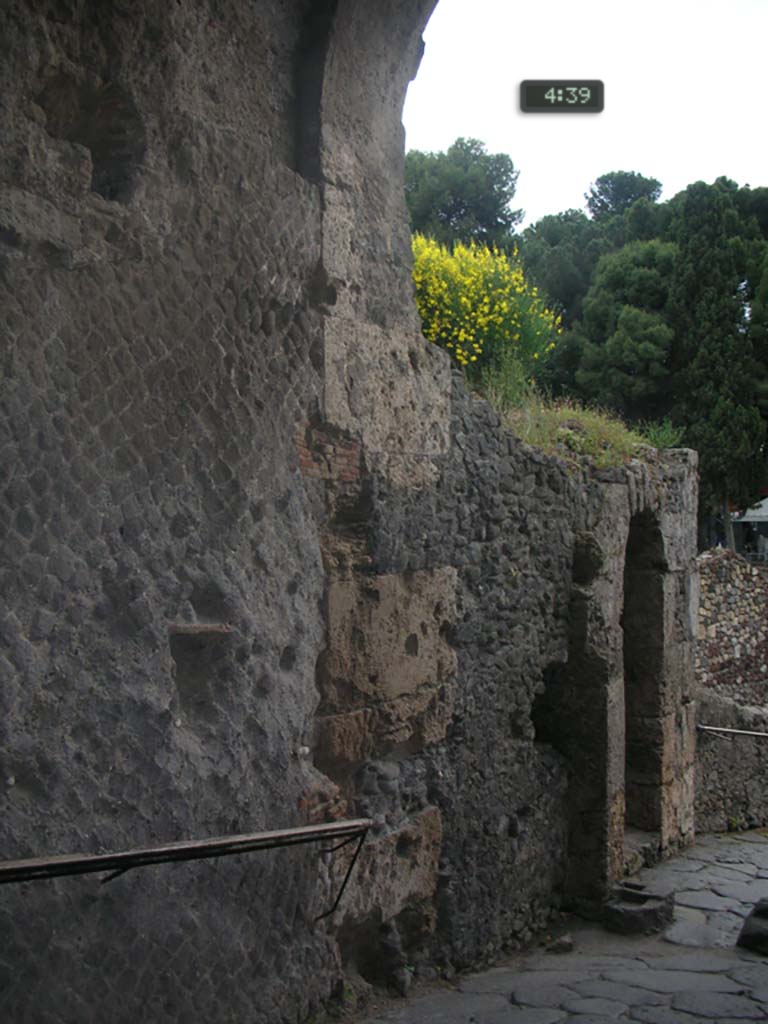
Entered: 4.39
